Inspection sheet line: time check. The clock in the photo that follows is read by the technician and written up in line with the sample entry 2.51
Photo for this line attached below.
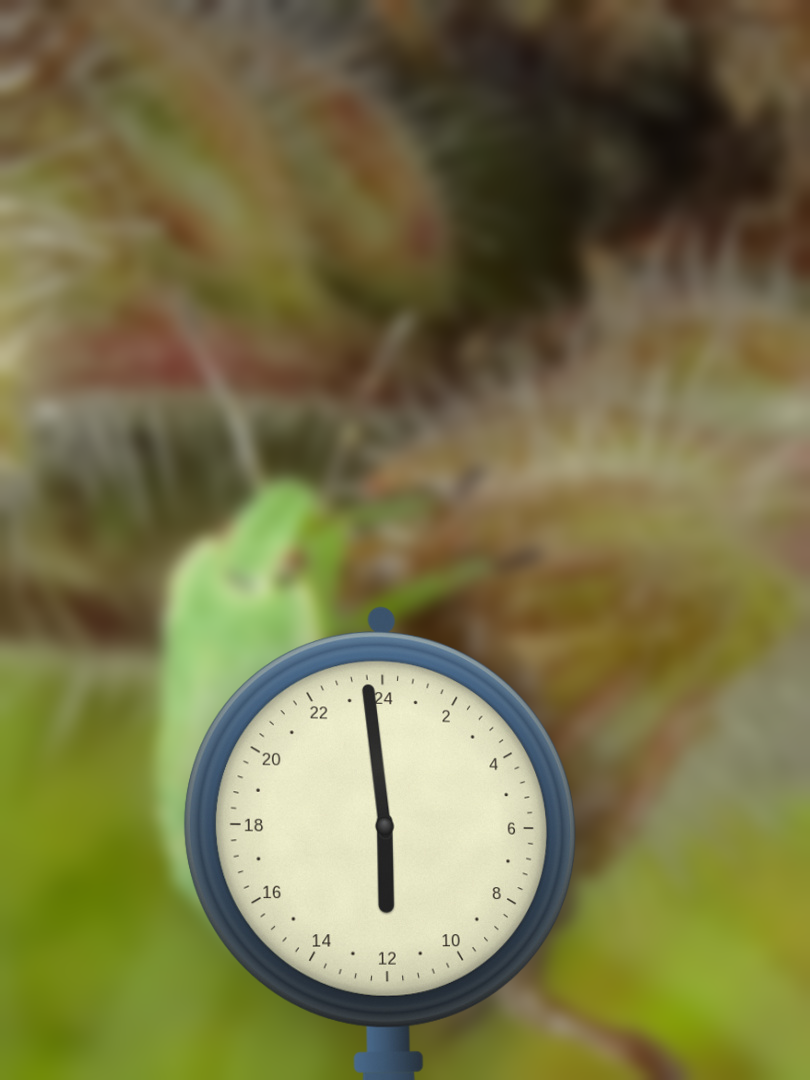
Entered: 11.59
